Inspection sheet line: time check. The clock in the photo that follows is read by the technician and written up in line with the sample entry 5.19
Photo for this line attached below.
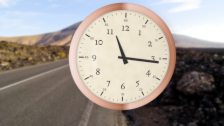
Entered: 11.16
